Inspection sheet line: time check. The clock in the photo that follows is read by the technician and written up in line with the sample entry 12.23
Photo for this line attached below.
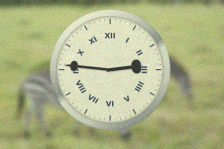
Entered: 2.46
